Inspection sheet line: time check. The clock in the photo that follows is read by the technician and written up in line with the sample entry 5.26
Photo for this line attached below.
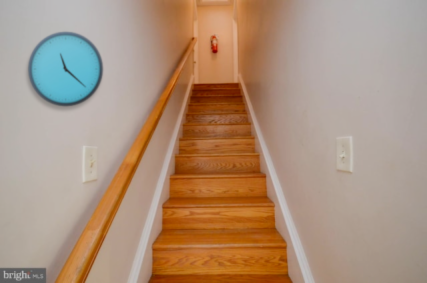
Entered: 11.22
